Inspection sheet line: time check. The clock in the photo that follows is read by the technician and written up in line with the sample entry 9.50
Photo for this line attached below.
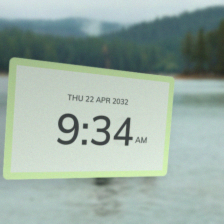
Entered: 9.34
